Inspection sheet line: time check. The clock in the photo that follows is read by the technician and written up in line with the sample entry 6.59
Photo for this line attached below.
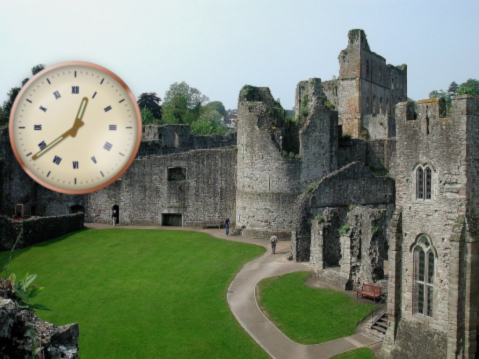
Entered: 12.39
